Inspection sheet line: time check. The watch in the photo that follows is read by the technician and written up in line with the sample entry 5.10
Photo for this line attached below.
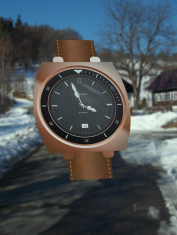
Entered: 3.57
